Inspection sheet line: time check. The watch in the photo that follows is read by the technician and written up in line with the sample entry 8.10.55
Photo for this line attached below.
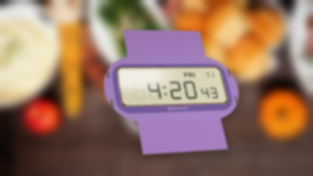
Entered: 4.20.43
